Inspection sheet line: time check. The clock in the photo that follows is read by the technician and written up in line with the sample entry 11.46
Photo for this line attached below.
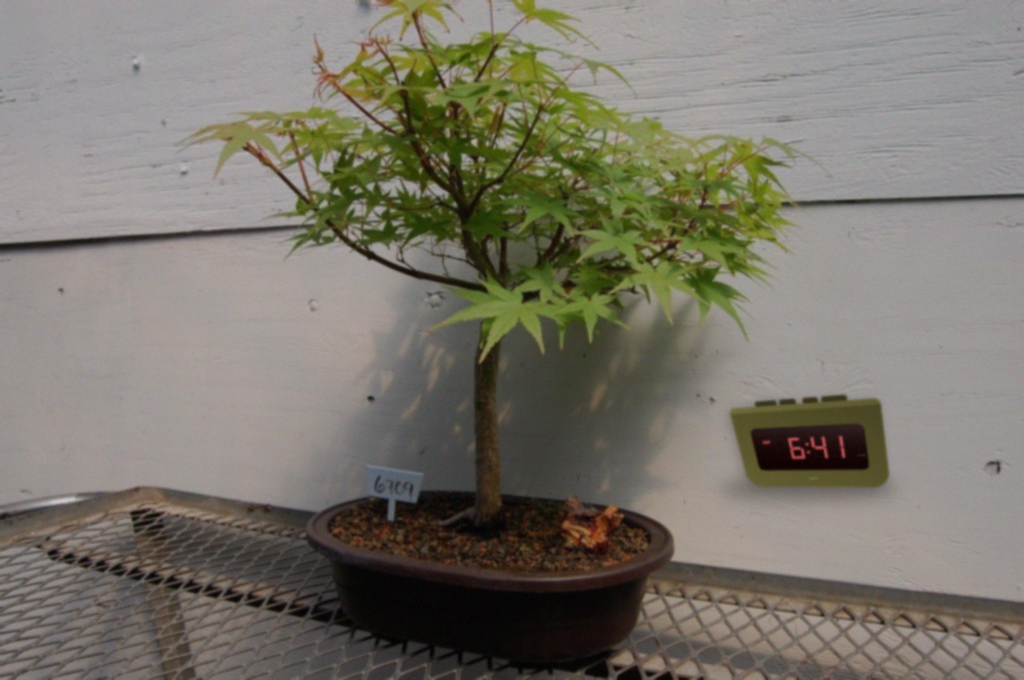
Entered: 6.41
